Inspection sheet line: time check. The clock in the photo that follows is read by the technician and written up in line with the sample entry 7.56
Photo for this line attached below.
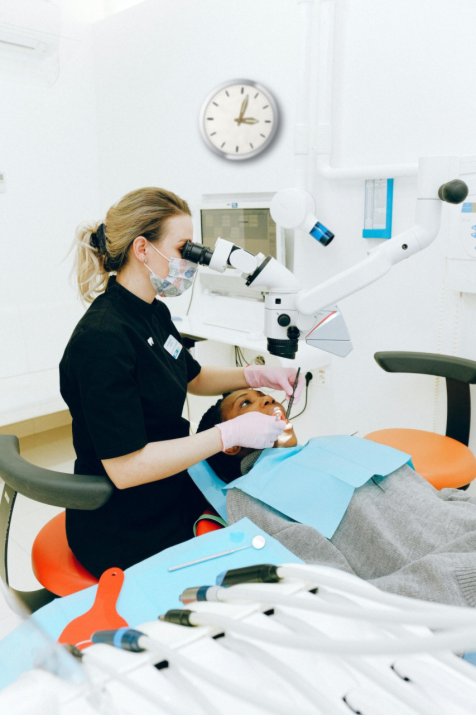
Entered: 3.02
